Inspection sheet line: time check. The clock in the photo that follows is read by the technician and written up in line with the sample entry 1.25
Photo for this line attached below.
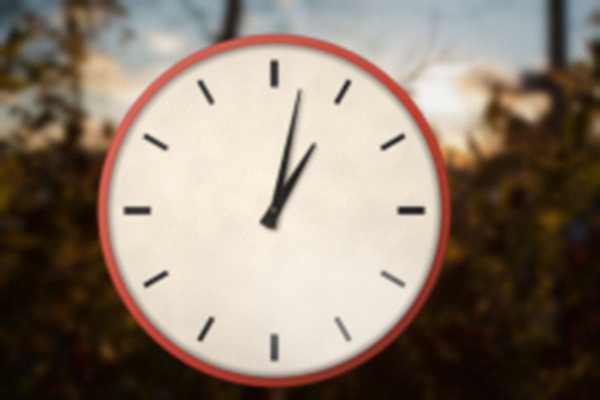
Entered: 1.02
